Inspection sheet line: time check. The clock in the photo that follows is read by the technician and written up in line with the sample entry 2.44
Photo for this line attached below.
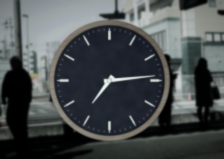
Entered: 7.14
